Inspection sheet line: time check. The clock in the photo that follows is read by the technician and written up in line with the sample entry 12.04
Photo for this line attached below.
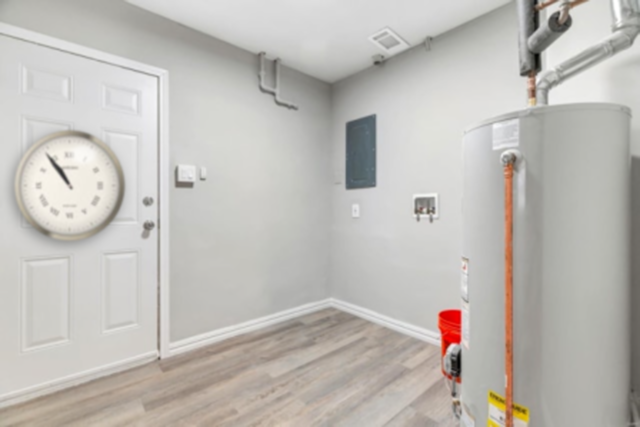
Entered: 10.54
